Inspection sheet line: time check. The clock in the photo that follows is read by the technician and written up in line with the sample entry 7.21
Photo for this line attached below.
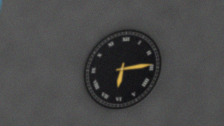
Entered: 6.14
